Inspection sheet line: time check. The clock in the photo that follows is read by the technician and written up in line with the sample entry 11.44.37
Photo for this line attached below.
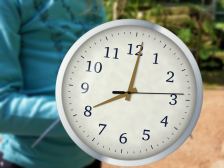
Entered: 8.01.14
